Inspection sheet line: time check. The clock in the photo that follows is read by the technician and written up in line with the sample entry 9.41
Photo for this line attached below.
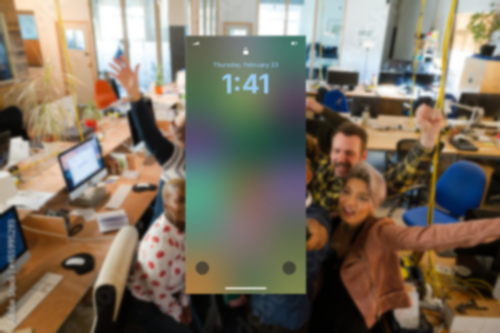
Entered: 1.41
